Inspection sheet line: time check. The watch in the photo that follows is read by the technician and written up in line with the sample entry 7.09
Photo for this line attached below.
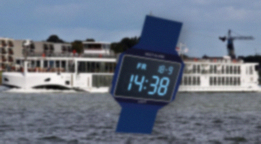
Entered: 14.38
